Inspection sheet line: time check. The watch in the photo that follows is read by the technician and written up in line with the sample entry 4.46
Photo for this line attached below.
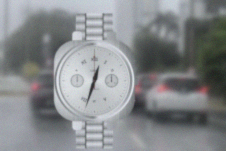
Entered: 12.33
